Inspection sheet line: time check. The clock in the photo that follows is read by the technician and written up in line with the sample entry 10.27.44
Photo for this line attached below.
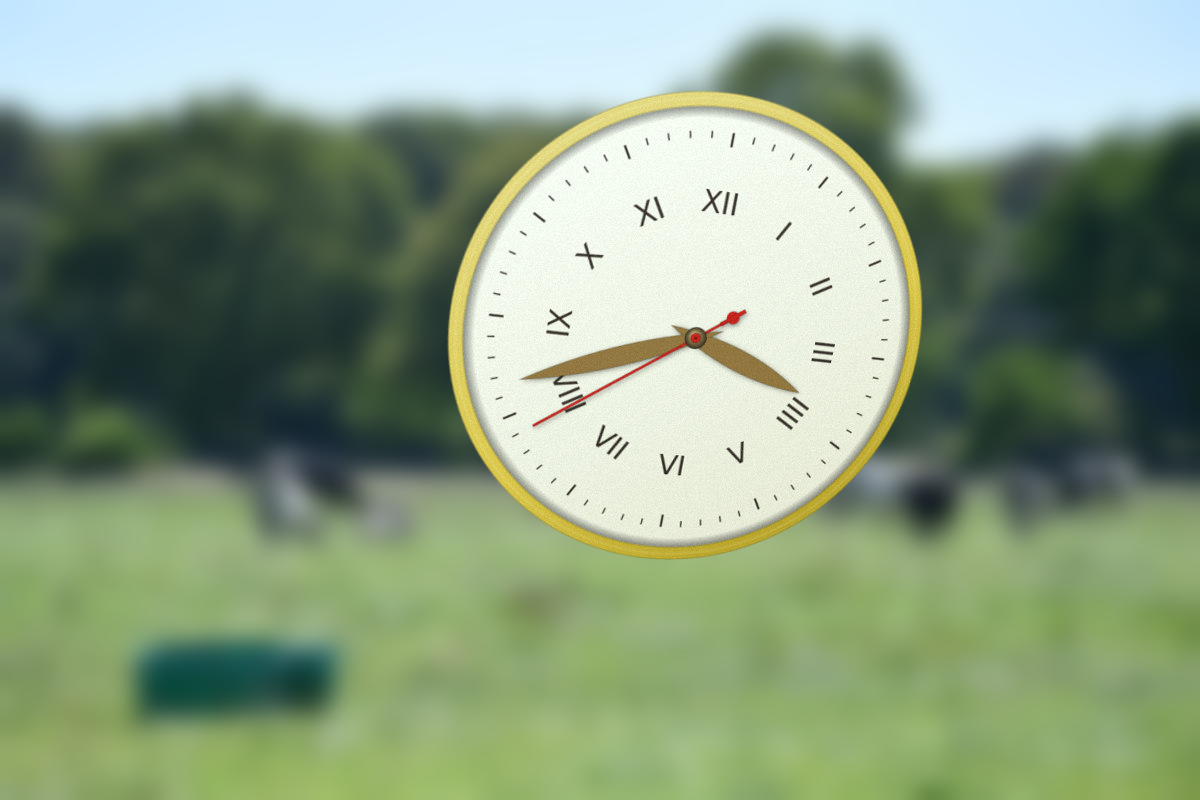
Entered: 3.41.39
